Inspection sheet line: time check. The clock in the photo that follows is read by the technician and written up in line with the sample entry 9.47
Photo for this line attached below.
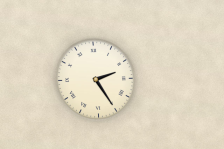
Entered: 2.25
